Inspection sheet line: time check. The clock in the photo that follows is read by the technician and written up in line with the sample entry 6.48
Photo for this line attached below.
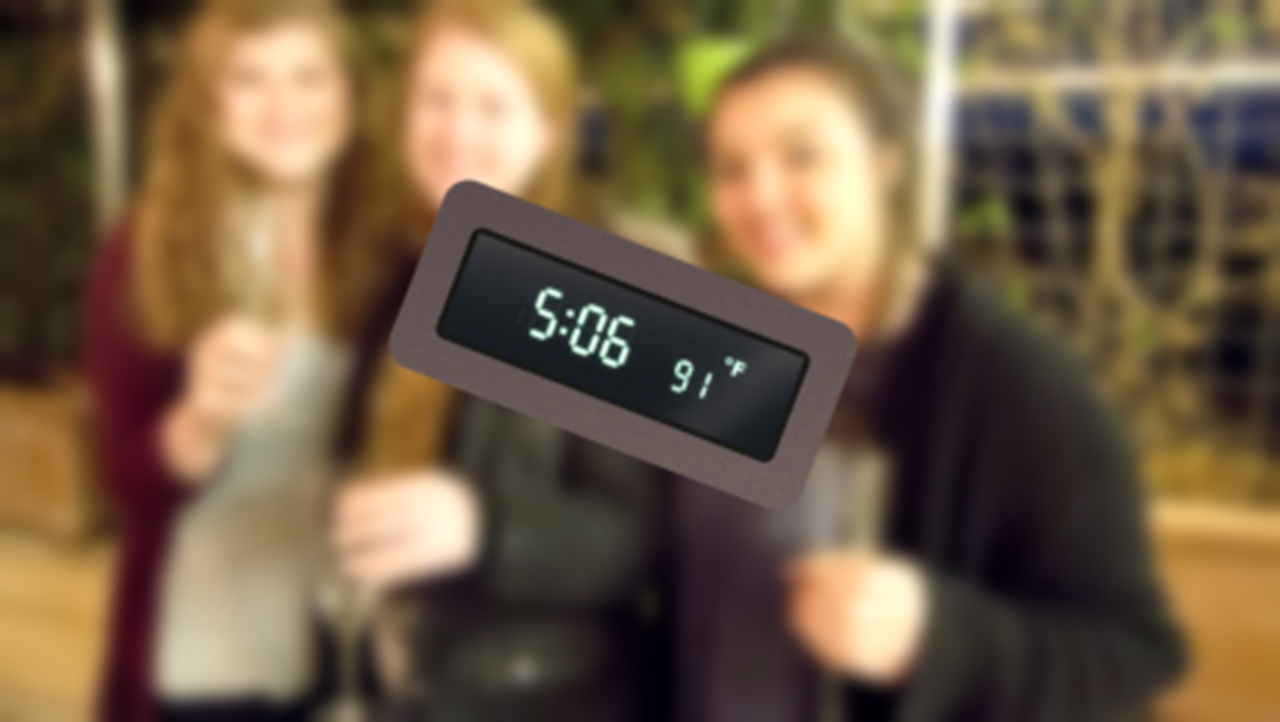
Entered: 5.06
